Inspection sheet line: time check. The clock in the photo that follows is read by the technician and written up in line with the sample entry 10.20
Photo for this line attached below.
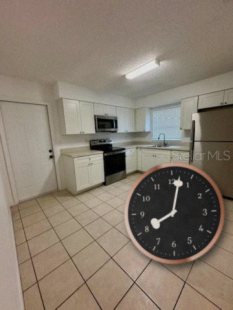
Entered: 8.02
